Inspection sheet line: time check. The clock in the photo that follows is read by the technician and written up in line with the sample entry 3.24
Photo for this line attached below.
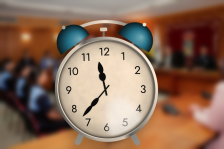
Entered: 11.37
